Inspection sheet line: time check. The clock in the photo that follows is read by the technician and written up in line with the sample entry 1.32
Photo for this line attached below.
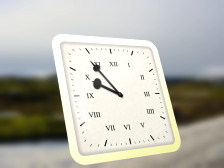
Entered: 9.54
